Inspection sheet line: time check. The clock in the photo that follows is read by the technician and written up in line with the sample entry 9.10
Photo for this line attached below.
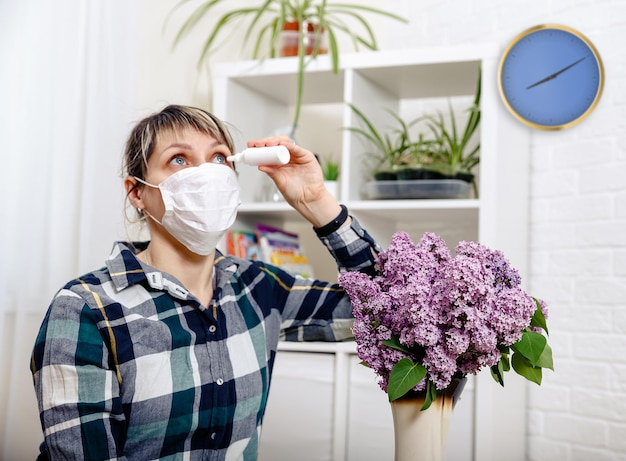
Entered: 8.10
